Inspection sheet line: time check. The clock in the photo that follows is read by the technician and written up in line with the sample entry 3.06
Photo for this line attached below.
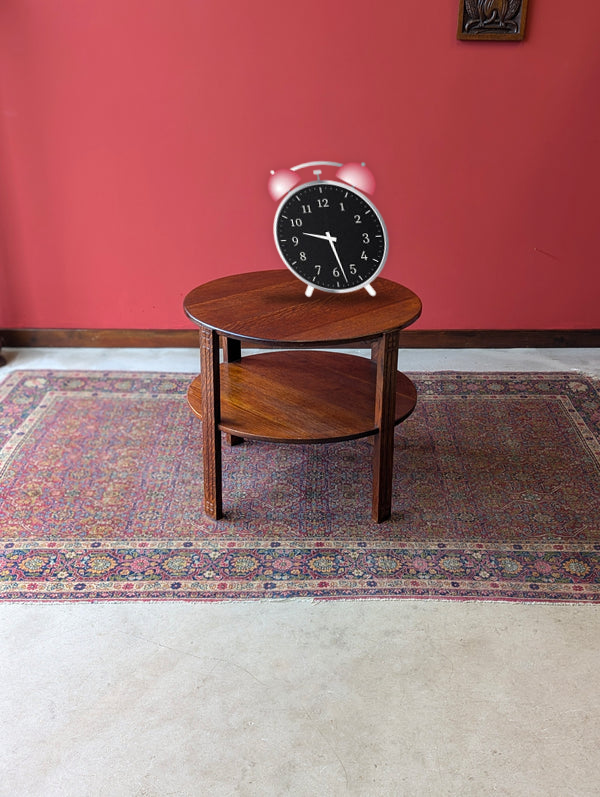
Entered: 9.28
